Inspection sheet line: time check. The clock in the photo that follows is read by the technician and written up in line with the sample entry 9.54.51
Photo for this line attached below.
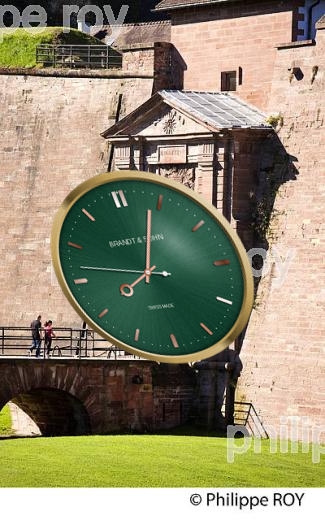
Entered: 8.03.47
